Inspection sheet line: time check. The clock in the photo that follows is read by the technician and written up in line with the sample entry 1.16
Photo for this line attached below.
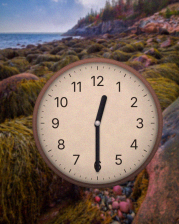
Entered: 12.30
